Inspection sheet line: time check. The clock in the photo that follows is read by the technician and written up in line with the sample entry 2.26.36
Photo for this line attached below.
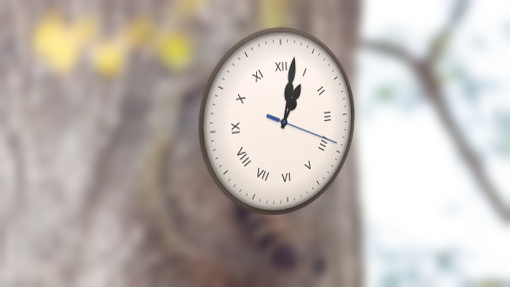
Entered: 1.02.19
